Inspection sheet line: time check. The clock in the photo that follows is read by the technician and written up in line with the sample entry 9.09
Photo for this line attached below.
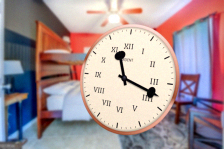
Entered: 11.18
